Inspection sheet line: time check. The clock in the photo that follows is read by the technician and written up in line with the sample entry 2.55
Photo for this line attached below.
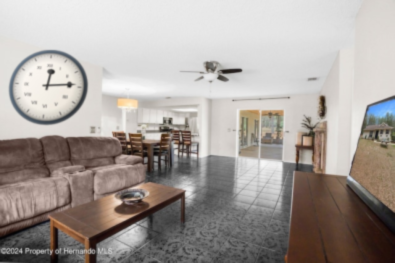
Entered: 12.14
